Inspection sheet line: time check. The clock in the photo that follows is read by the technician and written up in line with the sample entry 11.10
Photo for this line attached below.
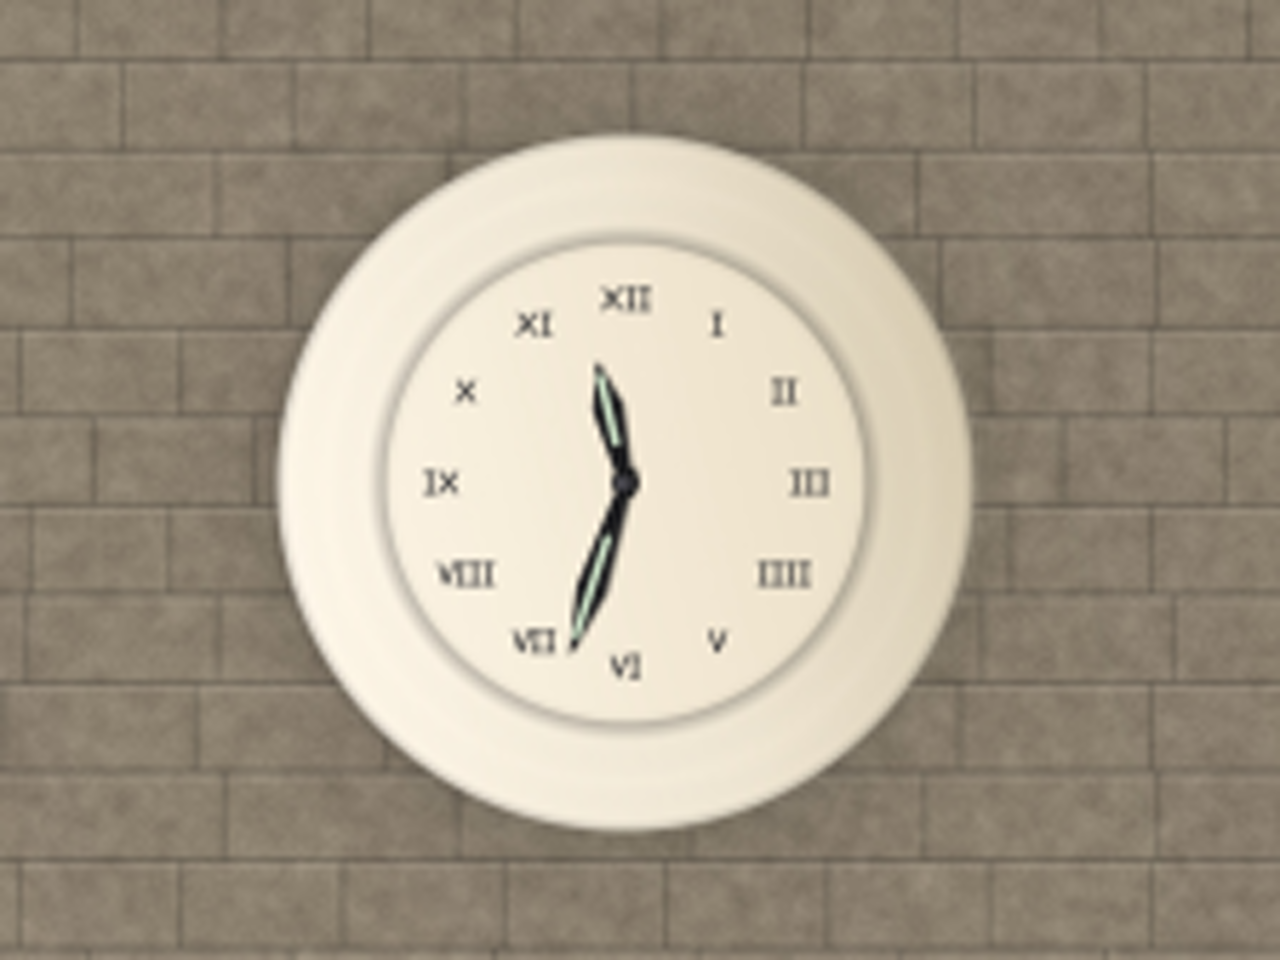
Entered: 11.33
